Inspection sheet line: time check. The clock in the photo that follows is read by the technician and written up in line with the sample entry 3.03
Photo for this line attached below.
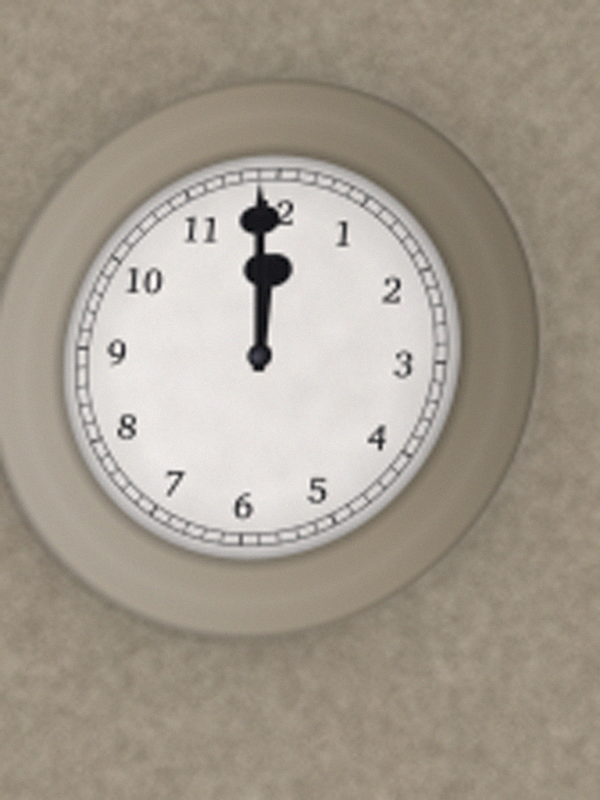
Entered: 11.59
